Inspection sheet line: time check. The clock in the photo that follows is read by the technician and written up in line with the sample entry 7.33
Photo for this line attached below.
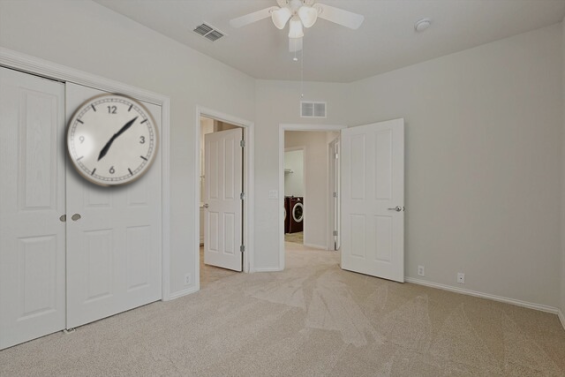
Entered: 7.08
